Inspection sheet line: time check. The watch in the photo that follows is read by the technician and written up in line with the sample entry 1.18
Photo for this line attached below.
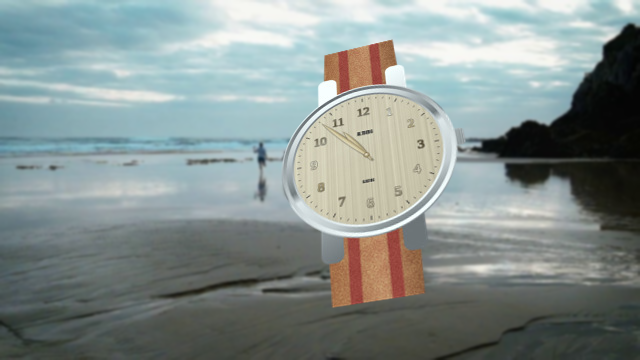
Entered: 10.53
